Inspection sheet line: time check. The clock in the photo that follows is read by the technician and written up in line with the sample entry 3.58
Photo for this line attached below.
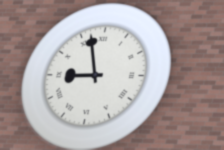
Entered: 8.57
